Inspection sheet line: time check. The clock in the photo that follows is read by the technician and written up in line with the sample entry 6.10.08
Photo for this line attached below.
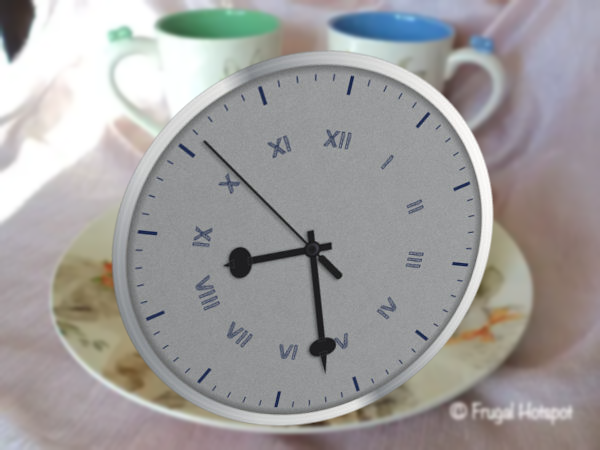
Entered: 8.26.51
